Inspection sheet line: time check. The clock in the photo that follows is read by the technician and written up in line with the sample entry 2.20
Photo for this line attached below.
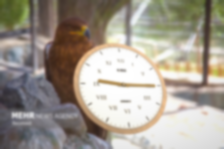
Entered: 9.15
